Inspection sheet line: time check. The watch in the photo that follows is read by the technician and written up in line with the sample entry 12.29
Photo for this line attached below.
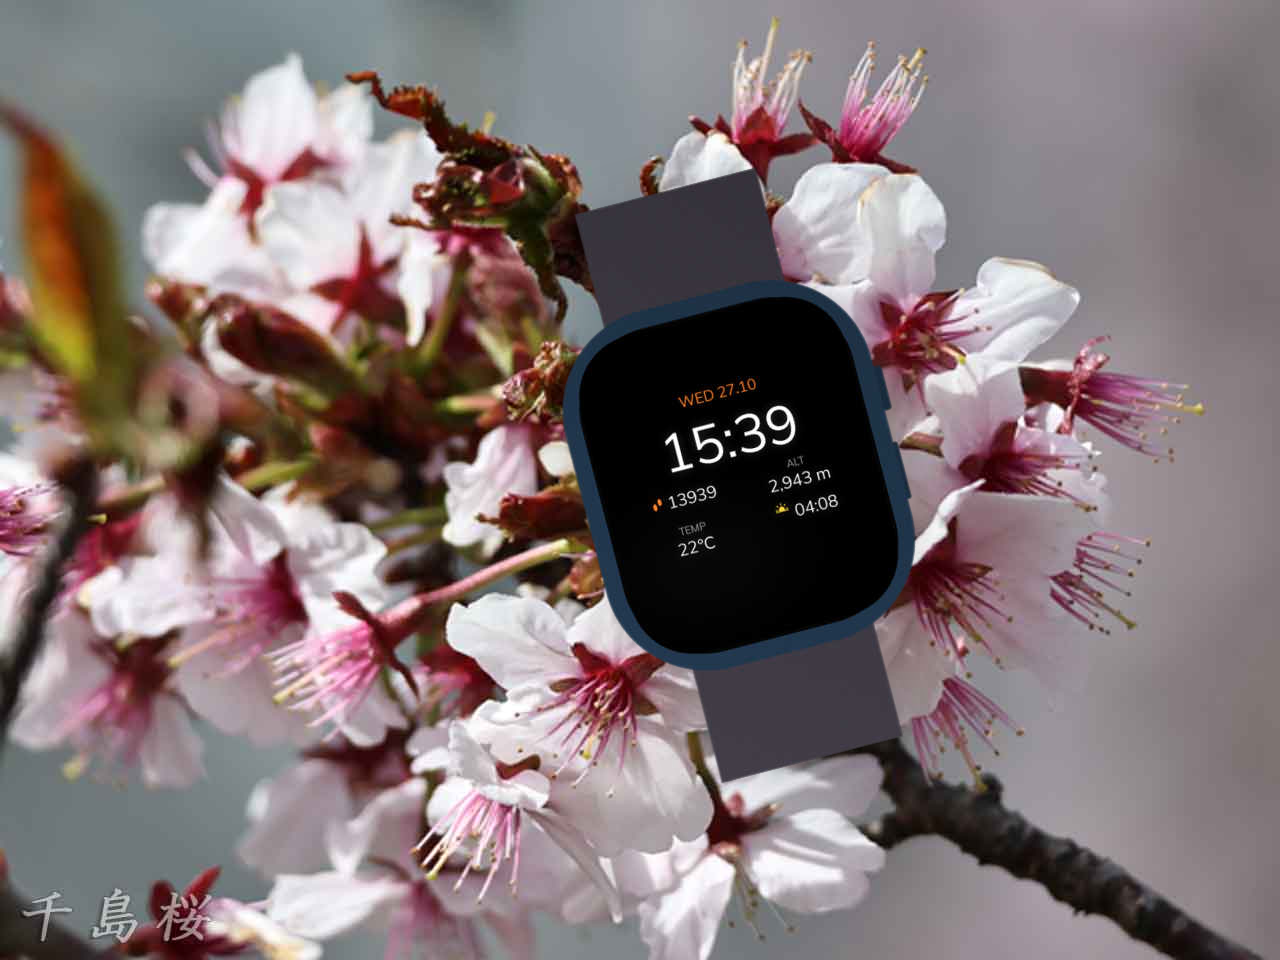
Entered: 15.39
